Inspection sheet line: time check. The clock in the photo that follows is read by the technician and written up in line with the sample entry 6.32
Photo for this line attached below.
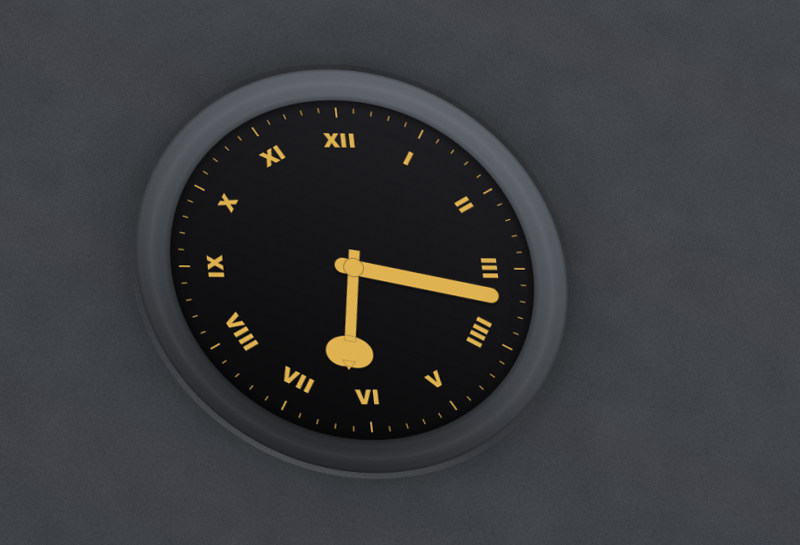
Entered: 6.17
